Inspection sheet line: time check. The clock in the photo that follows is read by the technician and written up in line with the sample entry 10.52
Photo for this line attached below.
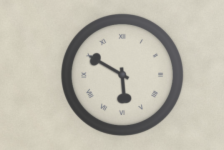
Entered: 5.50
